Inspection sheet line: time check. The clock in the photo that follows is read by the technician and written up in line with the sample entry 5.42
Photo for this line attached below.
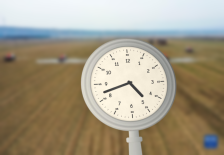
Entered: 4.42
